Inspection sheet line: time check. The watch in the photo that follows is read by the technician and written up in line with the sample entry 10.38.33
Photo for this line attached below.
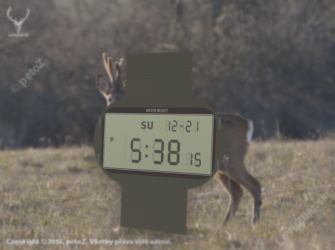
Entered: 5.38.15
